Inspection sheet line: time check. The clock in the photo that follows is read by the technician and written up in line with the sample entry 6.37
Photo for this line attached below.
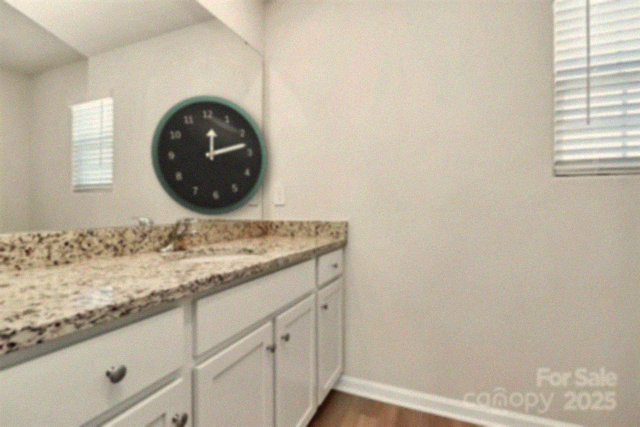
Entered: 12.13
